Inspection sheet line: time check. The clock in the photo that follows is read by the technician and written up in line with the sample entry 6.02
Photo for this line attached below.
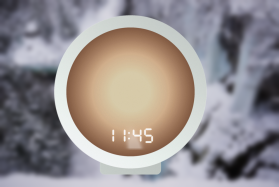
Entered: 11.45
